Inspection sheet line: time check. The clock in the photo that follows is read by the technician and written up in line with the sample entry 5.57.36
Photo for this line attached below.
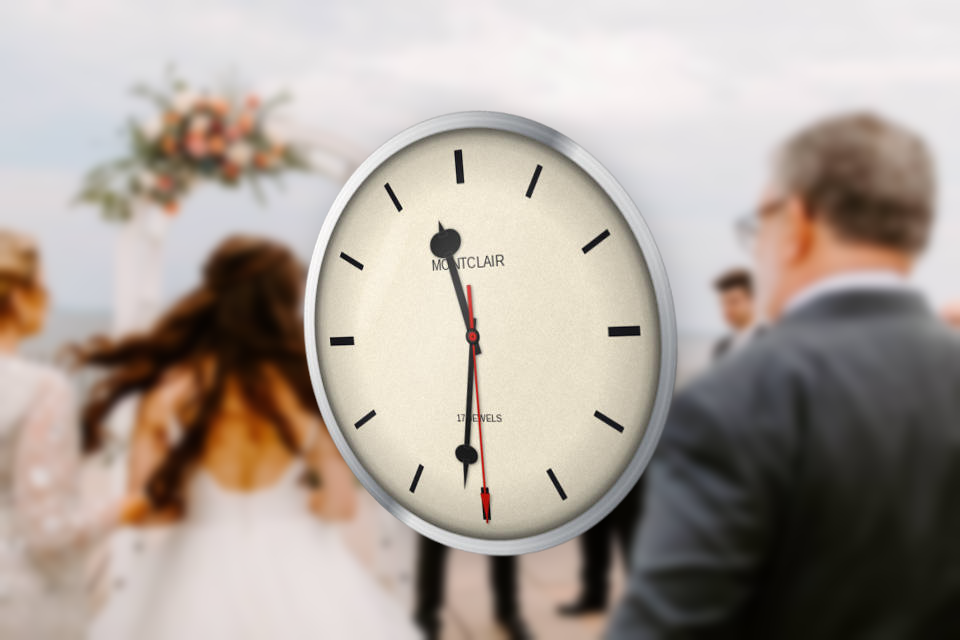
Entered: 11.31.30
